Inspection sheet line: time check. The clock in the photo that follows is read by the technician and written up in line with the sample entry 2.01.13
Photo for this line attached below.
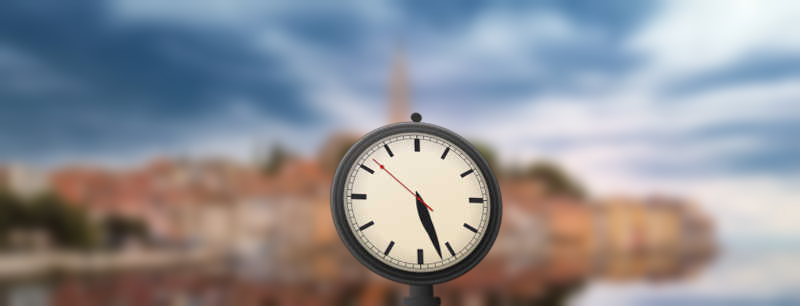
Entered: 5.26.52
